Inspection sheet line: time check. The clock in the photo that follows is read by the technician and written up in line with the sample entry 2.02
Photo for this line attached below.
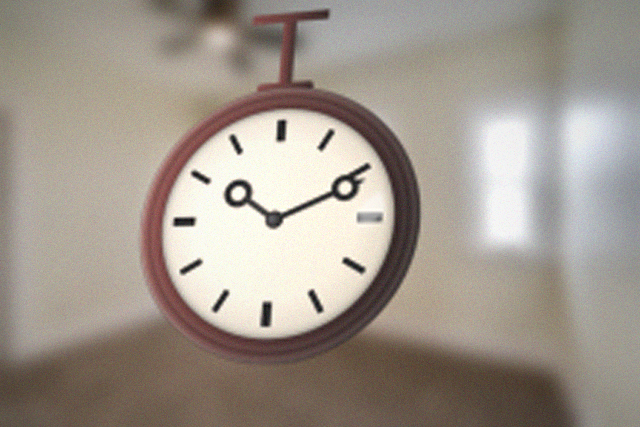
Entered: 10.11
